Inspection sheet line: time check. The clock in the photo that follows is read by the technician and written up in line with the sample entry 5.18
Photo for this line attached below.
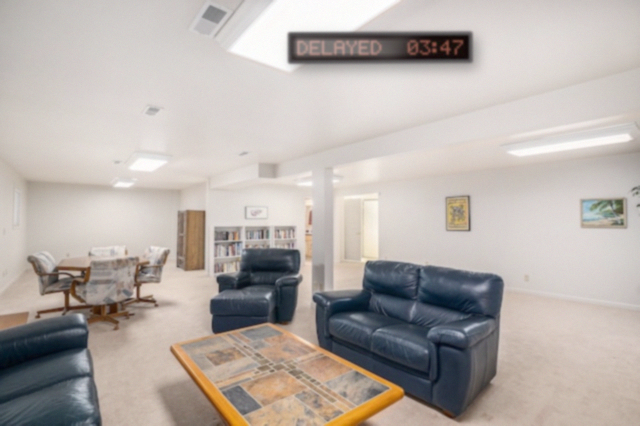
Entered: 3.47
